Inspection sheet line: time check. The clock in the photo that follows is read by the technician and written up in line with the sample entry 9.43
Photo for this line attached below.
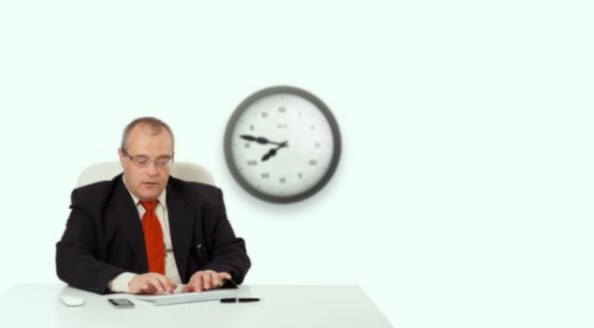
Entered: 7.47
